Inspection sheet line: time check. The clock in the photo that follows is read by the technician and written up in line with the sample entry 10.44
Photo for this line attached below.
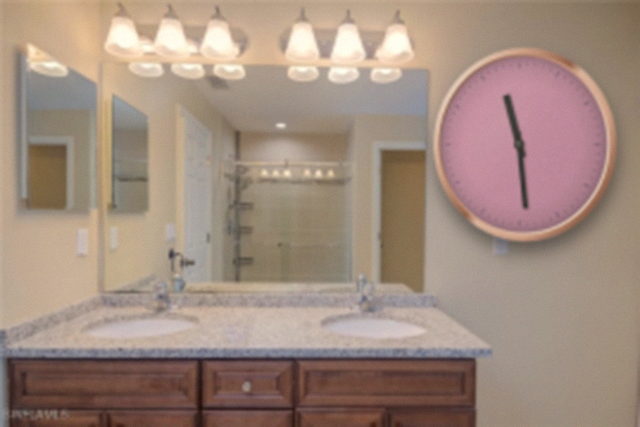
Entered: 11.29
